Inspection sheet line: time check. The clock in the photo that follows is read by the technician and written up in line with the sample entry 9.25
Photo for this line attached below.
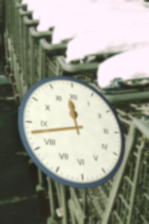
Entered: 11.43
